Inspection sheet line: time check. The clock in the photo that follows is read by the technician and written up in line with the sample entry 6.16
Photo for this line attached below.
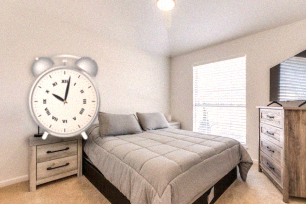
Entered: 10.02
